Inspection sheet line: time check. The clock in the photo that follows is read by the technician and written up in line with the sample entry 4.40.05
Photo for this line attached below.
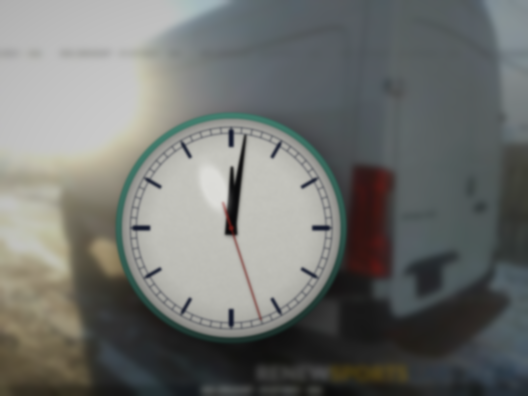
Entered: 12.01.27
